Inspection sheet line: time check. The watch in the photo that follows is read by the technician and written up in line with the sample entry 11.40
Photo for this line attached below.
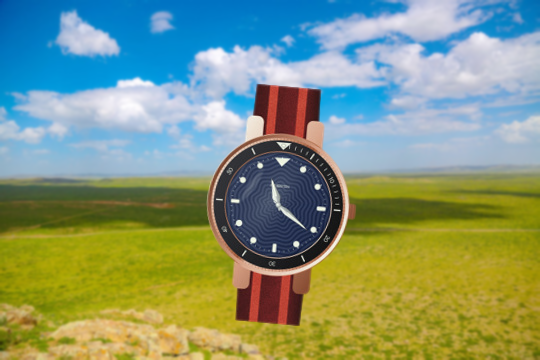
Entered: 11.21
